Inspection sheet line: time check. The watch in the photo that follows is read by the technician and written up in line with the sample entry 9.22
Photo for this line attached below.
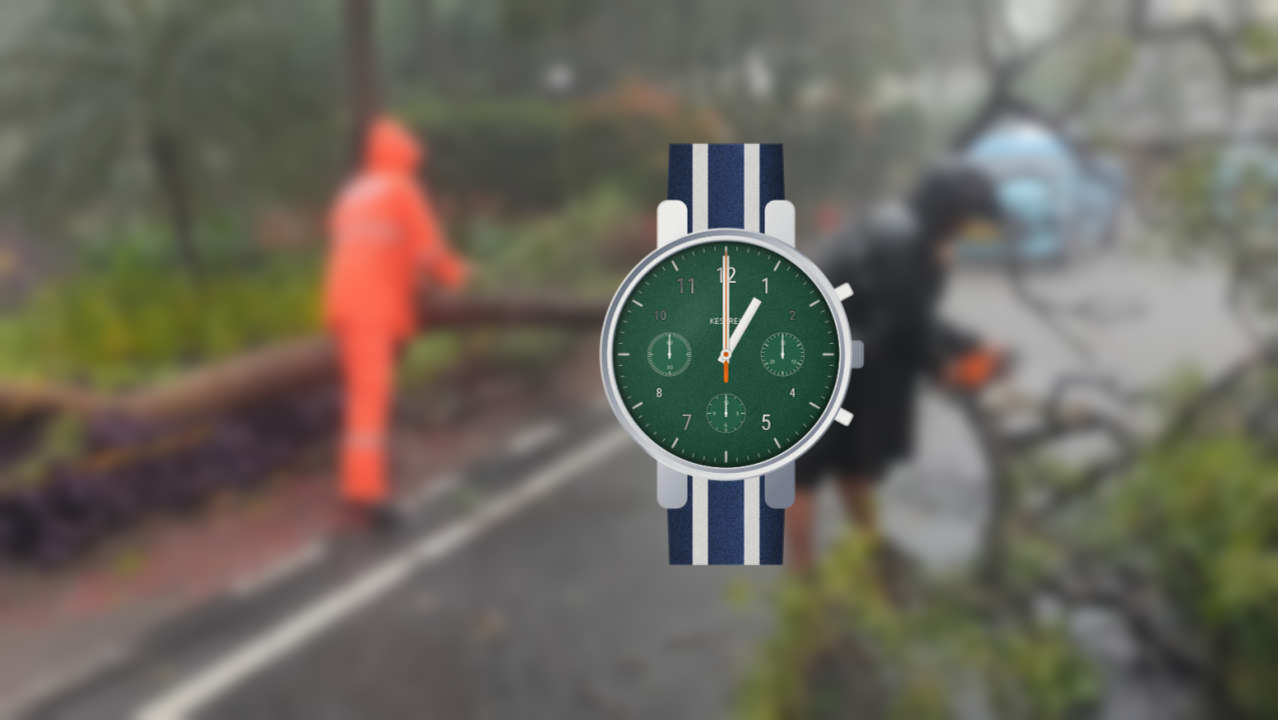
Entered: 1.00
